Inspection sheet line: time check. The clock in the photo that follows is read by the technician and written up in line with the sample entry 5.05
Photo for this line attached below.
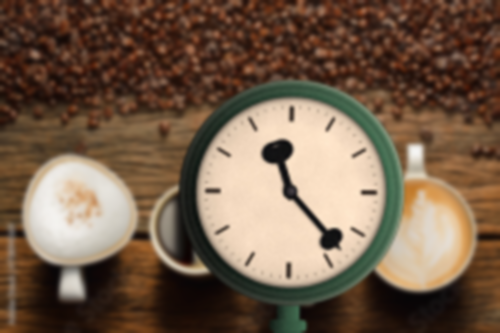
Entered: 11.23
